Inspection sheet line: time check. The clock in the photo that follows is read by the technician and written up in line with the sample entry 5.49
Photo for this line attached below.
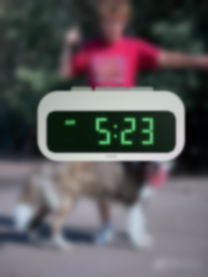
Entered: 5.23
